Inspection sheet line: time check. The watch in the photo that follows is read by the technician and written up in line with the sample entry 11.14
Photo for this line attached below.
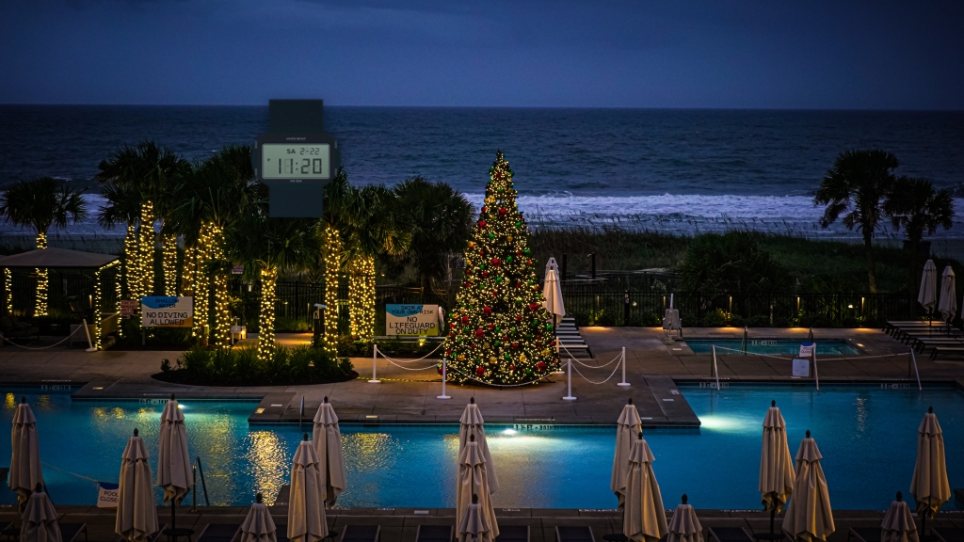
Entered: 11.20
